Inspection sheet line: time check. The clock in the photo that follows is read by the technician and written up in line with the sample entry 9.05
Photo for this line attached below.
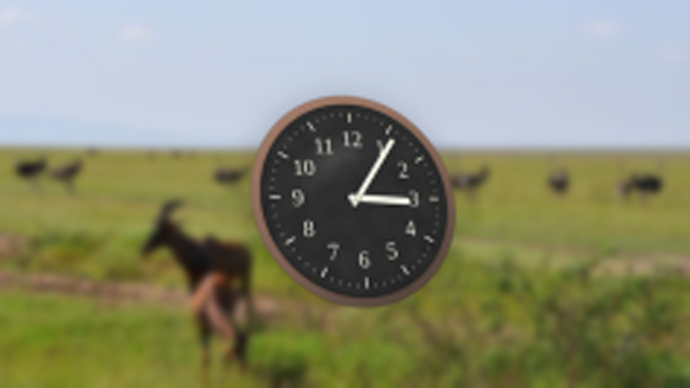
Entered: 3.06
